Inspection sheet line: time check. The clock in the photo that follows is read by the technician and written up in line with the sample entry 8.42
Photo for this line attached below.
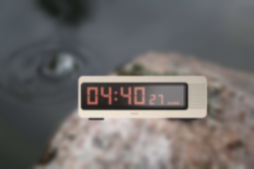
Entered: 4.40
